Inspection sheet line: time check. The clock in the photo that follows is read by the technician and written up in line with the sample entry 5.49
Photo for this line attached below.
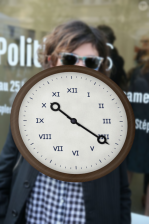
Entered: 10.21
